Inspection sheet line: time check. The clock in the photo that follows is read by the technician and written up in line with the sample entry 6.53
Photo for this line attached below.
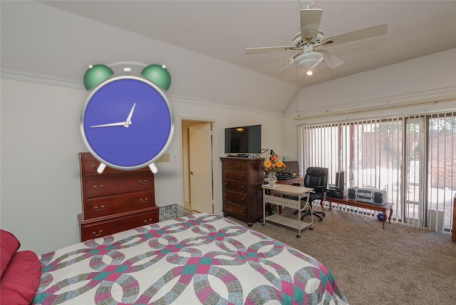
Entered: 12.44
